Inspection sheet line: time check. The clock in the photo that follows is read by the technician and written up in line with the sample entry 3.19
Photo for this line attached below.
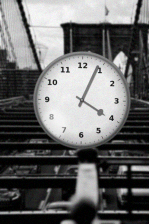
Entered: 4.04
